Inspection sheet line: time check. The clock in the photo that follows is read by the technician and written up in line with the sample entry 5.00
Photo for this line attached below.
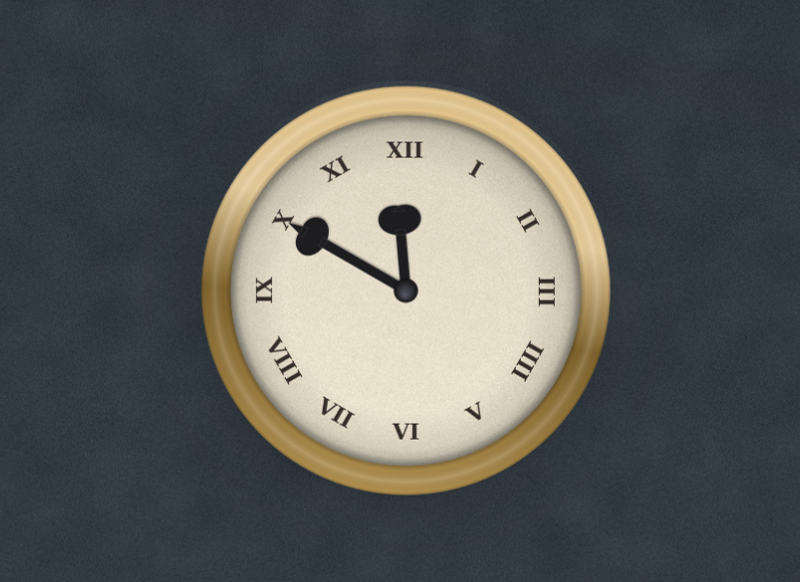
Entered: 11.50
